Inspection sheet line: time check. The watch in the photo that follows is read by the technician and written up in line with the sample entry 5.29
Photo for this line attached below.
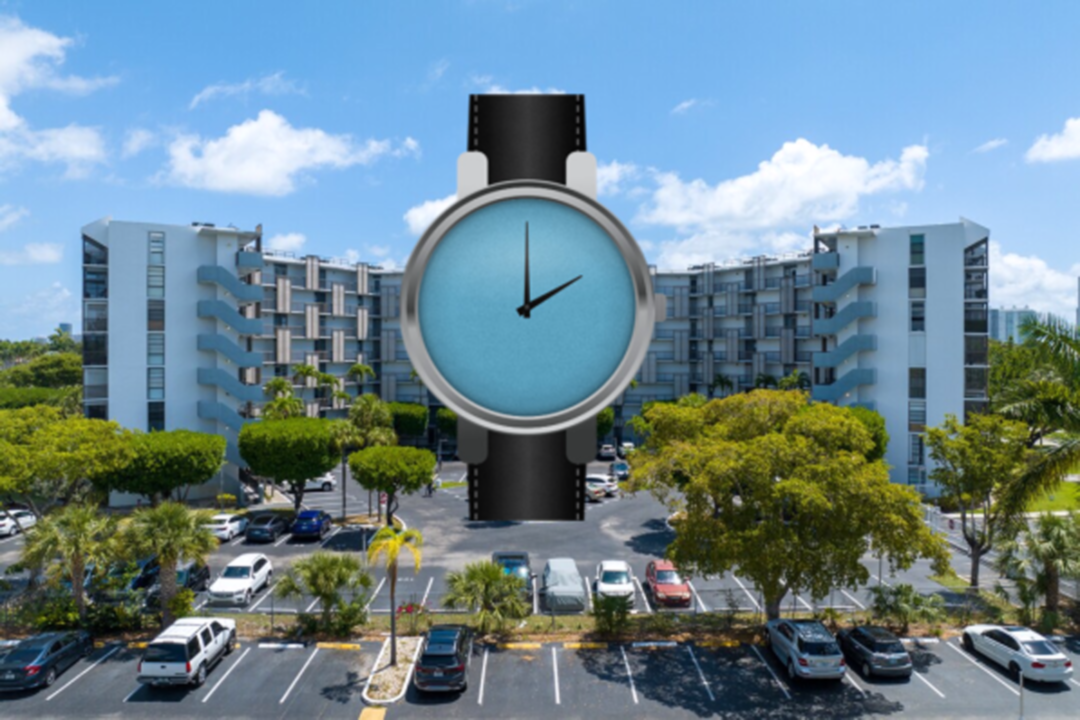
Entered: 2.00
